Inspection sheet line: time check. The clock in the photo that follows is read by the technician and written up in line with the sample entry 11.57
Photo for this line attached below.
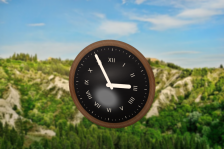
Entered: 2.55
